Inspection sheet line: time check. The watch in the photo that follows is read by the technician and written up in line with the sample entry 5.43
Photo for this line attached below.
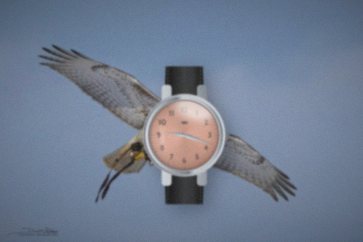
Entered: 9.18
